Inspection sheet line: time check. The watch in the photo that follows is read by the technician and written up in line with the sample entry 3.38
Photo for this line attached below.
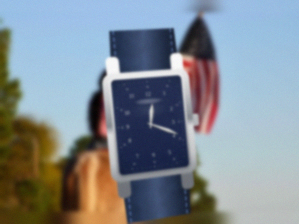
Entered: 12.19
